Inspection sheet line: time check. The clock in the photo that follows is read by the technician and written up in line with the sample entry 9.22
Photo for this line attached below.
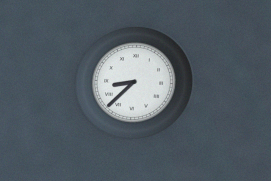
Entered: 8.37
